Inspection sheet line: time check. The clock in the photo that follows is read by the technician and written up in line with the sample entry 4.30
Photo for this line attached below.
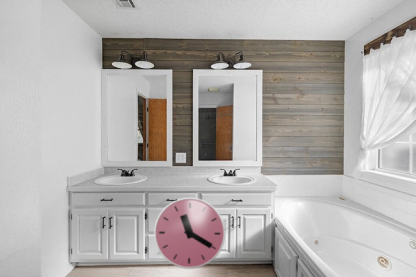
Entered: 11.20
